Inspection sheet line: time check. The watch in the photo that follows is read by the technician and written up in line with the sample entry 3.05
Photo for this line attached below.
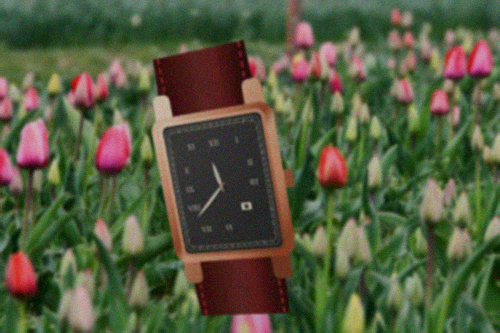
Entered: 11.38
